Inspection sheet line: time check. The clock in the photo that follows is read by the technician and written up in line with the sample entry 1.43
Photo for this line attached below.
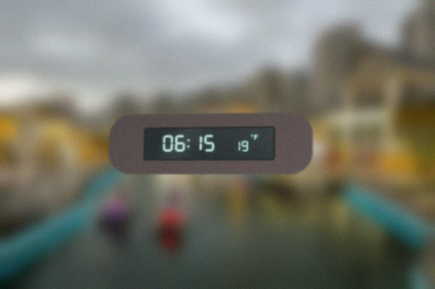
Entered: 6.15
